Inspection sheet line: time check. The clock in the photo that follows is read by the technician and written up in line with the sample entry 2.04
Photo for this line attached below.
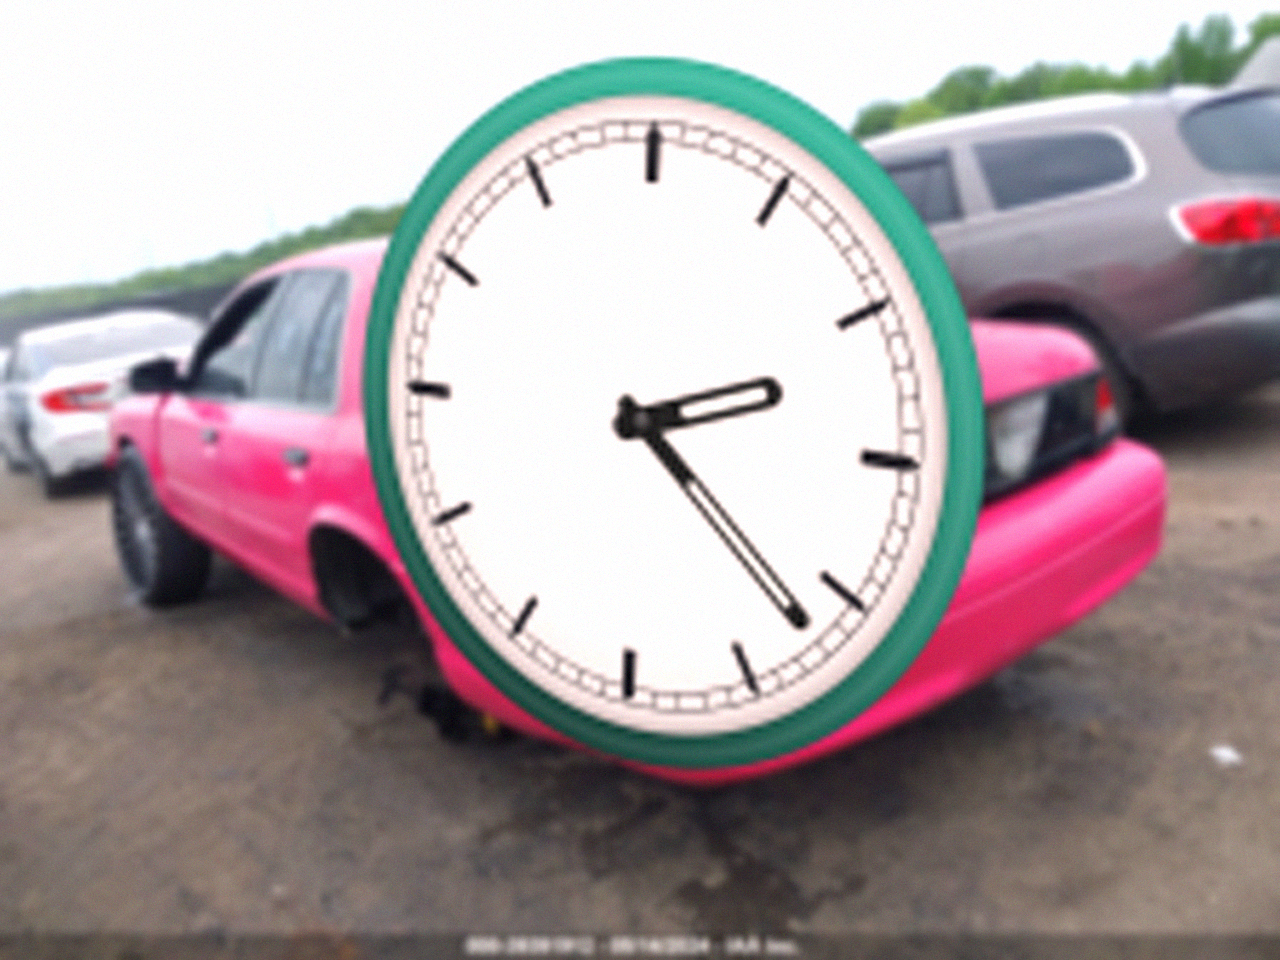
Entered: 2.22
